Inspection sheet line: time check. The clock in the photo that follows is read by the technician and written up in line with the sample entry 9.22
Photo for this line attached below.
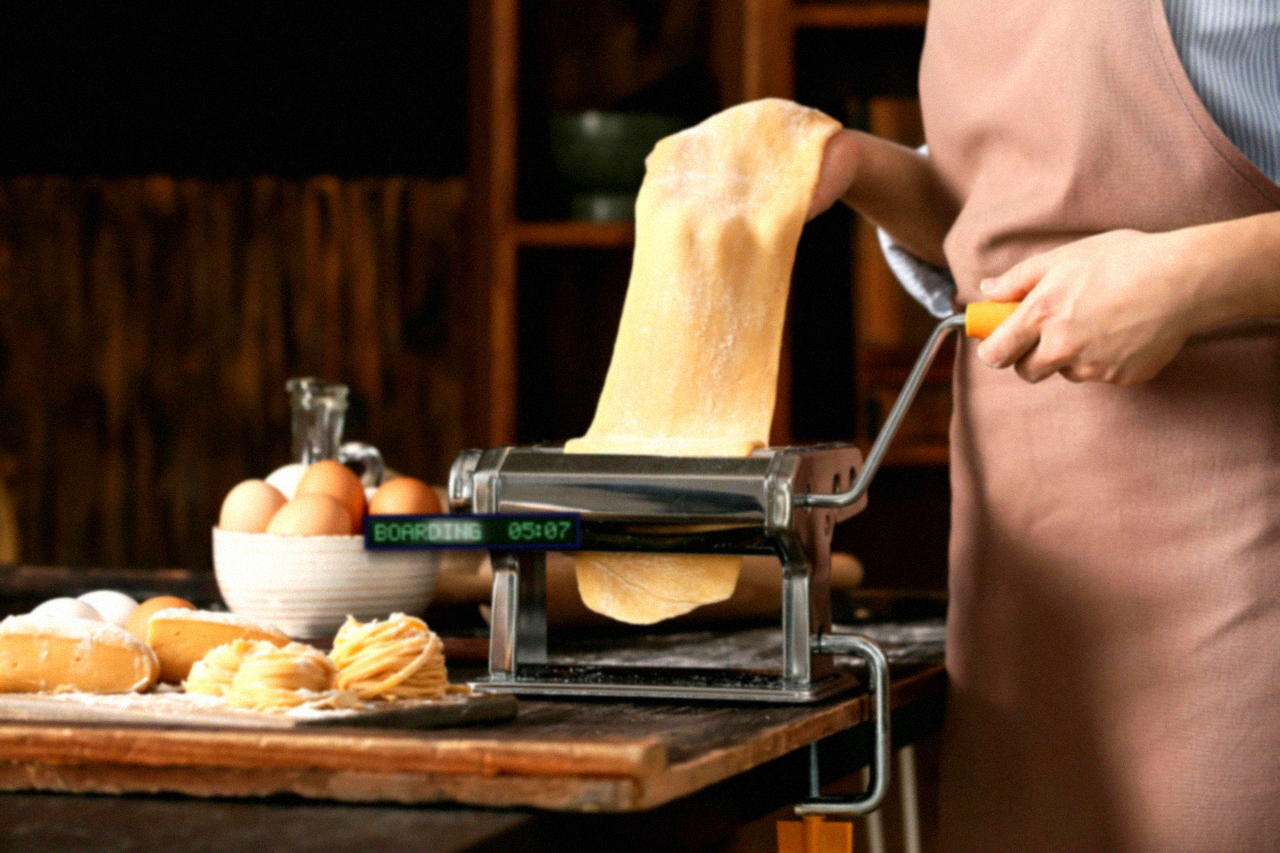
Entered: 5.07
